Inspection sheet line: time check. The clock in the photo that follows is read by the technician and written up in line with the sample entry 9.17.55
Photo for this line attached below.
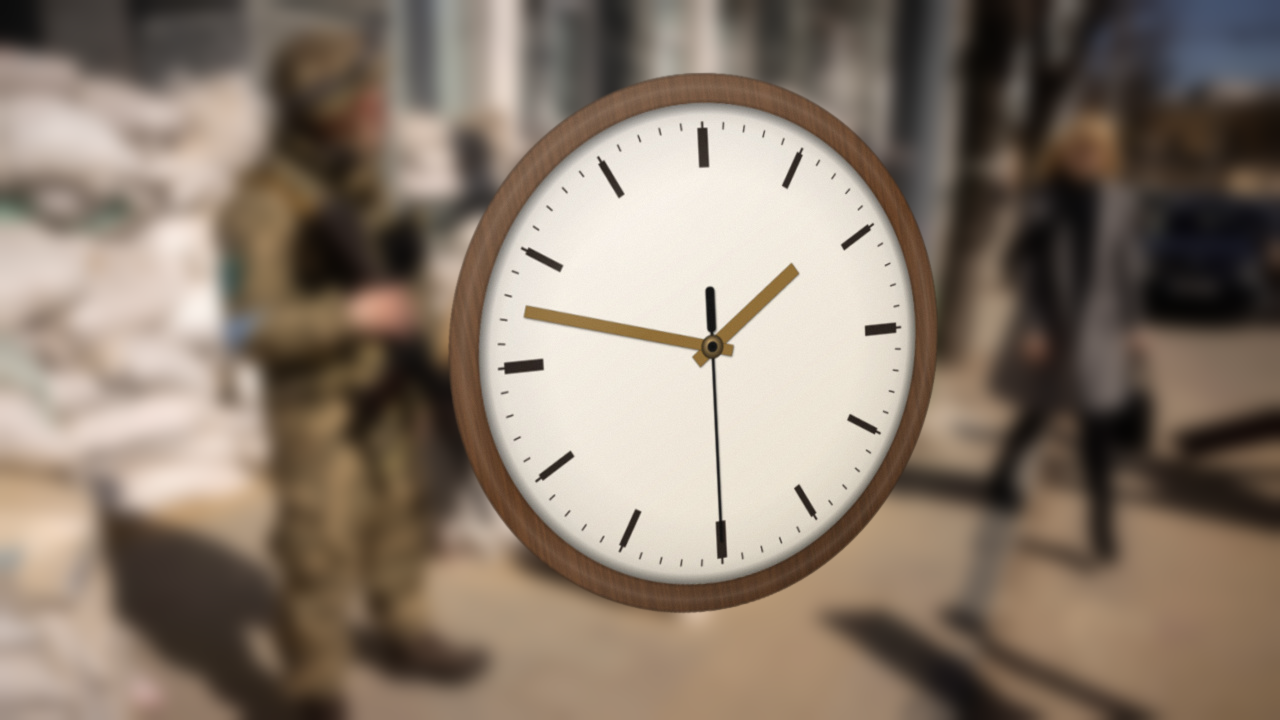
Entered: 1.47.30
